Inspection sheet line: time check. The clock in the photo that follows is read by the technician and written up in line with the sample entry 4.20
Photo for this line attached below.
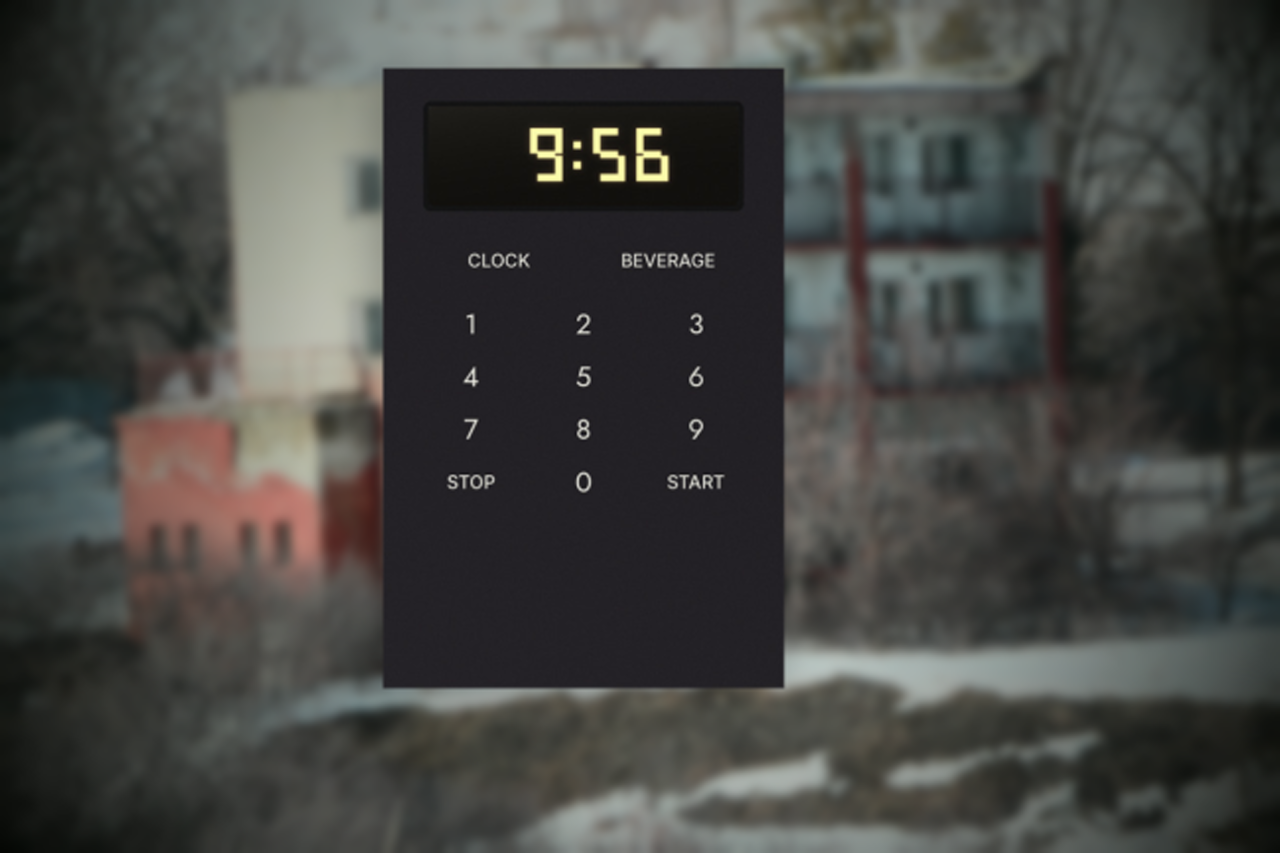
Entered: 9.56
